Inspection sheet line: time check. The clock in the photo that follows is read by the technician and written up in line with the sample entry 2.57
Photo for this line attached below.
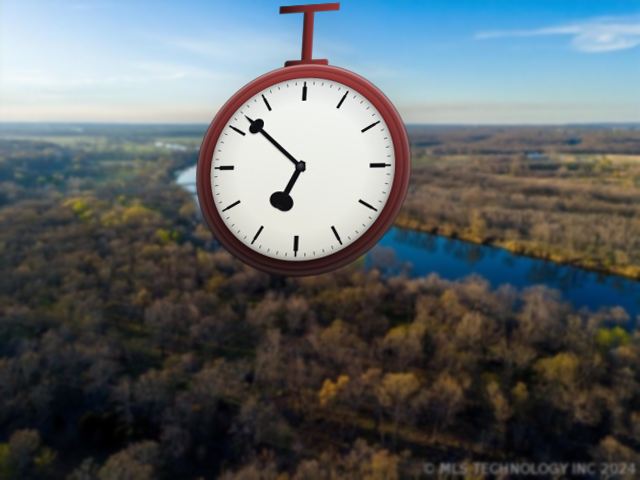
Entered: 6.52
